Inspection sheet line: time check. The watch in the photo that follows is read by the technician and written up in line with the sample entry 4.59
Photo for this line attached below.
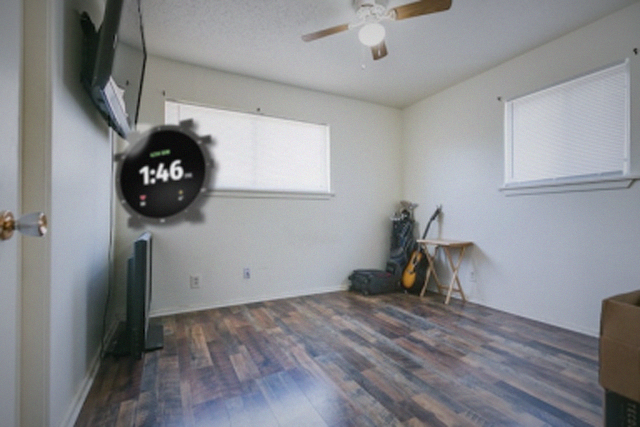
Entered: 1.46
